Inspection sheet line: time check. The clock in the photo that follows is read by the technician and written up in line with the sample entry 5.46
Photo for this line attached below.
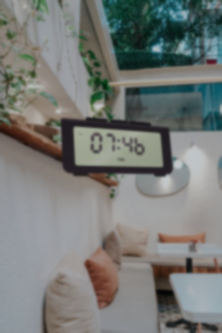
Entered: 7.46
